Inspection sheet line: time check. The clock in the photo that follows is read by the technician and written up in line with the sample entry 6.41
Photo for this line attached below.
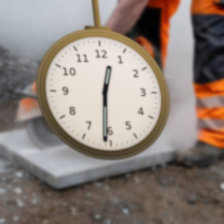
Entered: 12.31
